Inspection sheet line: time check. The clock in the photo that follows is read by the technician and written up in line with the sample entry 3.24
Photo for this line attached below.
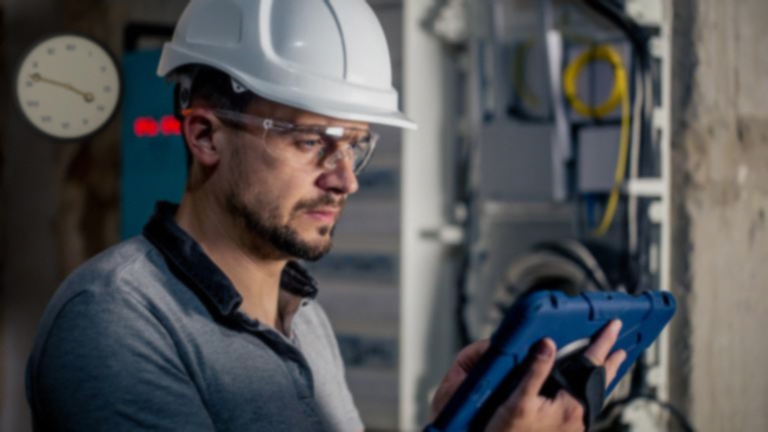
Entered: 3.47
